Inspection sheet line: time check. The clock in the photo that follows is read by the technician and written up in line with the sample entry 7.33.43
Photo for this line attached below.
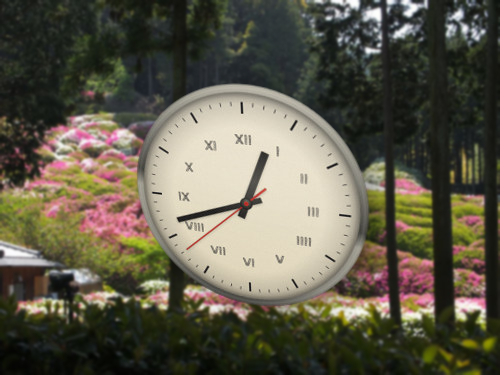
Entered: 12.41.38
